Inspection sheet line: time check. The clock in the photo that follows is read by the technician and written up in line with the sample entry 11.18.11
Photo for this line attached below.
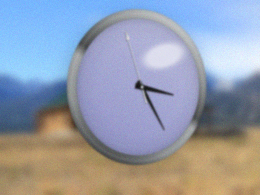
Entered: 3.24.57
